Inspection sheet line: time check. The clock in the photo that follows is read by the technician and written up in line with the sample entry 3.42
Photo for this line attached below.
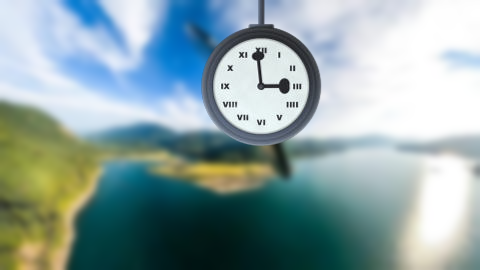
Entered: 2.59
